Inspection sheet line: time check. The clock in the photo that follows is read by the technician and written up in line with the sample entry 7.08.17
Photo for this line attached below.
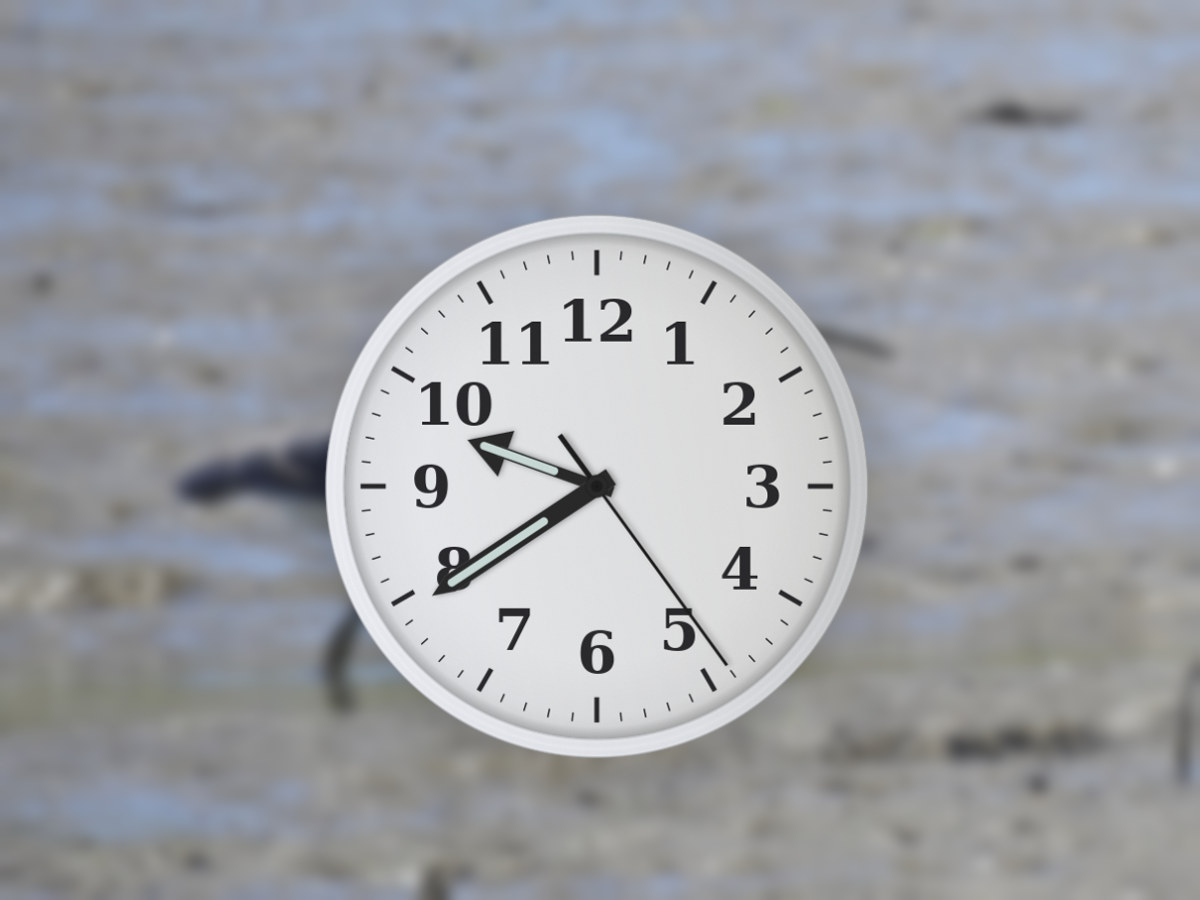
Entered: 9.39.24
